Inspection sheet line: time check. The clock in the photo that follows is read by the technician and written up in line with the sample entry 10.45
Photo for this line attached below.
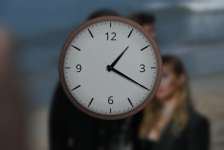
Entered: 1.20
